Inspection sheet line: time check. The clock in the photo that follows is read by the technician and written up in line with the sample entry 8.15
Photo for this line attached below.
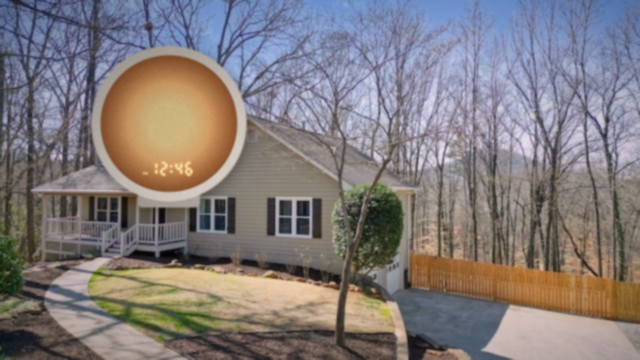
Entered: 12.46
